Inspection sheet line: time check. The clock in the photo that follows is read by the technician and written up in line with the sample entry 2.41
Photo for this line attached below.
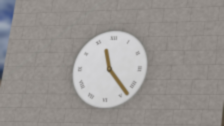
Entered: 11.23
